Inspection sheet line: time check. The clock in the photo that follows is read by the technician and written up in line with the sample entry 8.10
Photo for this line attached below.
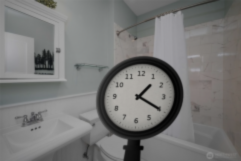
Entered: 1.20
